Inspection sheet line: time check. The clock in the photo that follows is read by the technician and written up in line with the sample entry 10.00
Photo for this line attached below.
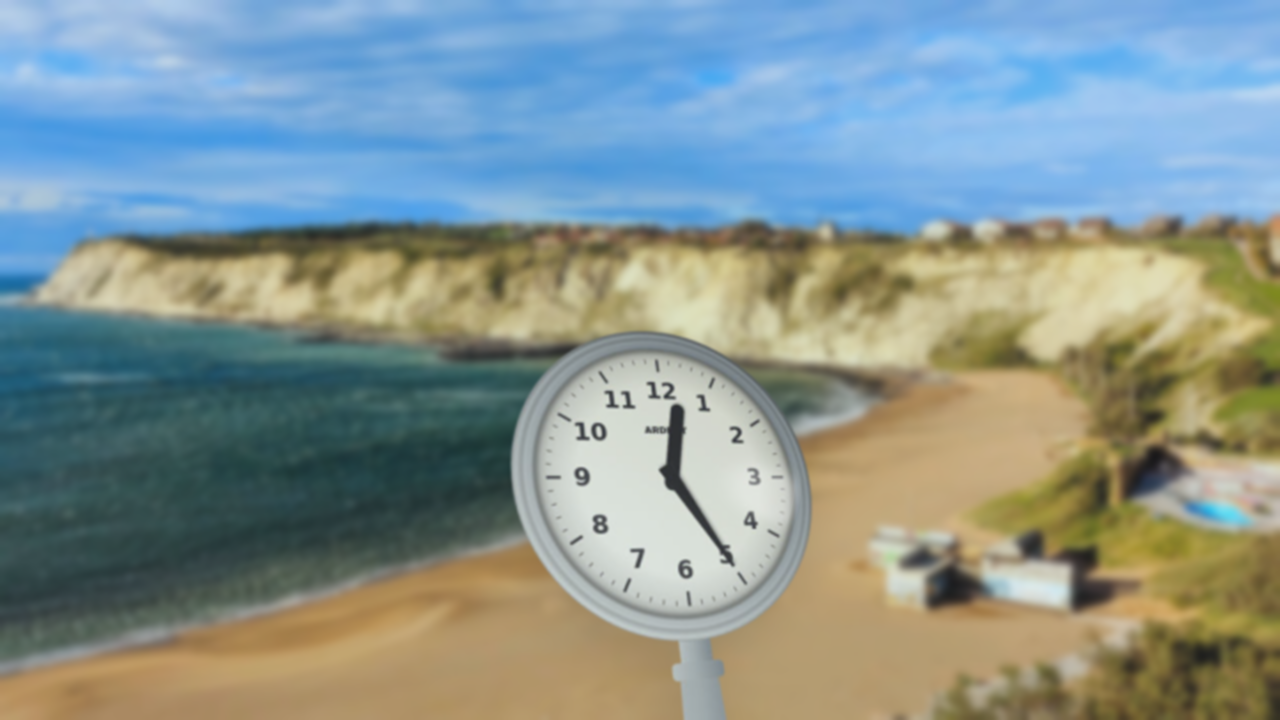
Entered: 12.25
